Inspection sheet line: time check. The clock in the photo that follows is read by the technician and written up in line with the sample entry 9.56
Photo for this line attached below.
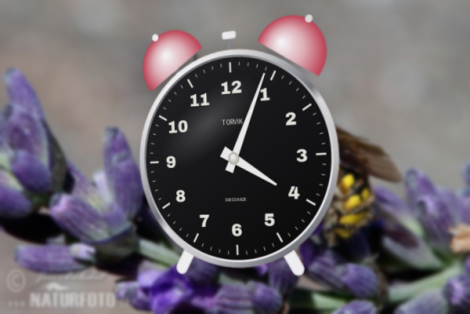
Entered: 4.04
